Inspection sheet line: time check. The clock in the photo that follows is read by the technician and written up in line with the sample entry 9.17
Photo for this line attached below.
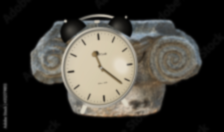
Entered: 11.22
